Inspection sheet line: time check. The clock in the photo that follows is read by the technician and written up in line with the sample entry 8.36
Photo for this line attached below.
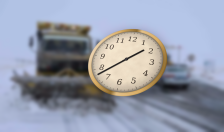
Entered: 1.38
